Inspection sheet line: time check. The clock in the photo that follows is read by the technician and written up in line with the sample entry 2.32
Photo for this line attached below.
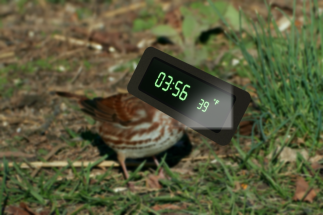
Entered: 3.56
